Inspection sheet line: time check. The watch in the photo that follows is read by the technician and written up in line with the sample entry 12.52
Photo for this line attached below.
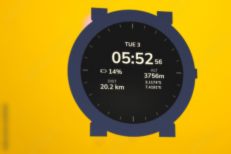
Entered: 5.52
